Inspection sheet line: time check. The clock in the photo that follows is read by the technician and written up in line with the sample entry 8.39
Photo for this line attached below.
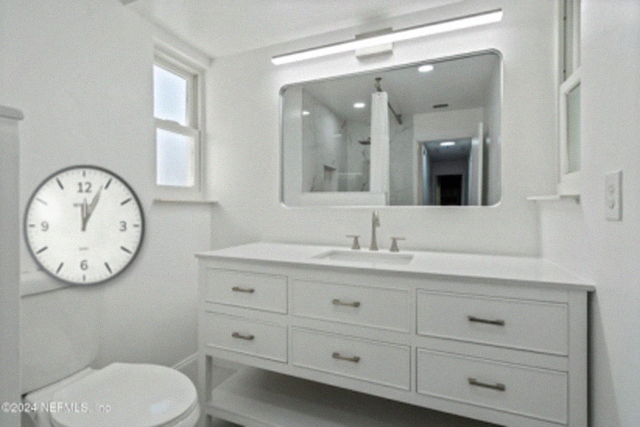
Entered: 12.04
